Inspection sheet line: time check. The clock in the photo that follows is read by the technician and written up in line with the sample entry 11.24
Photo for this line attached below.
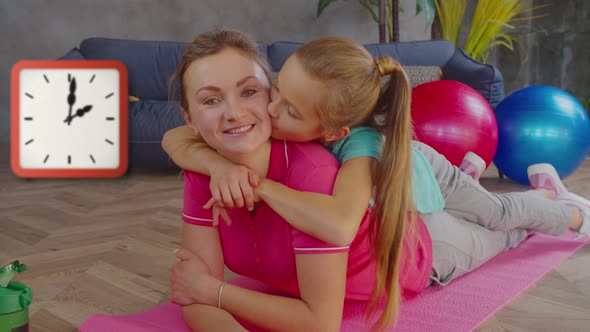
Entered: 2.01
